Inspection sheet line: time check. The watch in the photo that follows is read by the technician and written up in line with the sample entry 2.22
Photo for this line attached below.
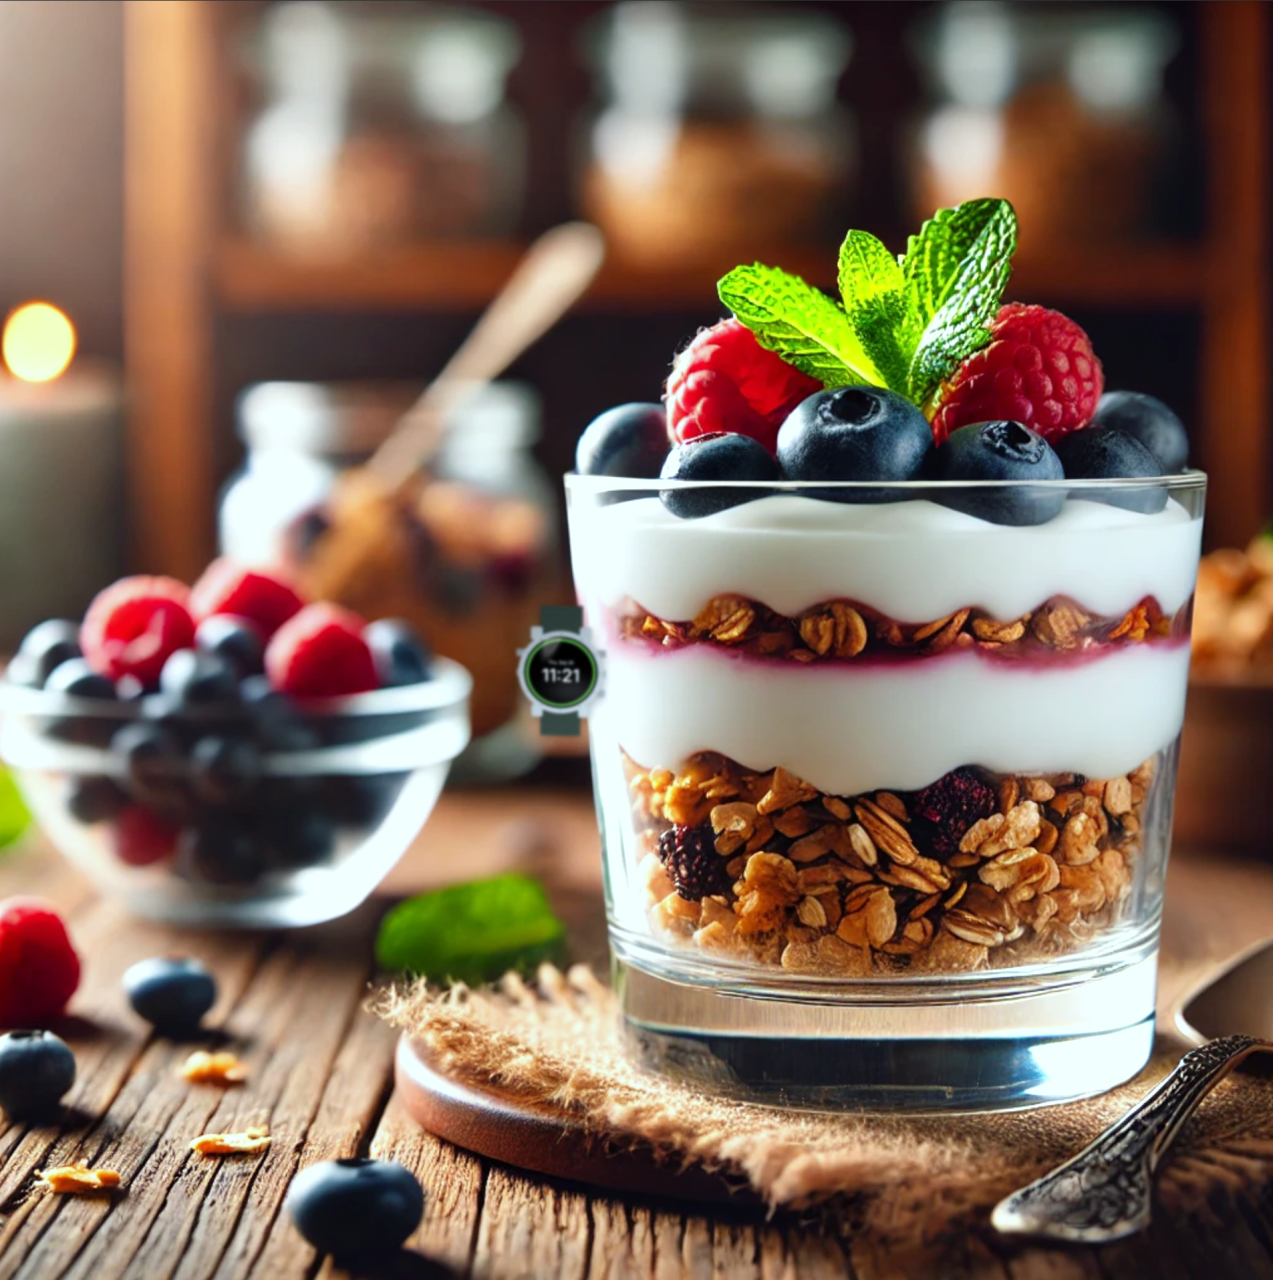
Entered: 11.21
